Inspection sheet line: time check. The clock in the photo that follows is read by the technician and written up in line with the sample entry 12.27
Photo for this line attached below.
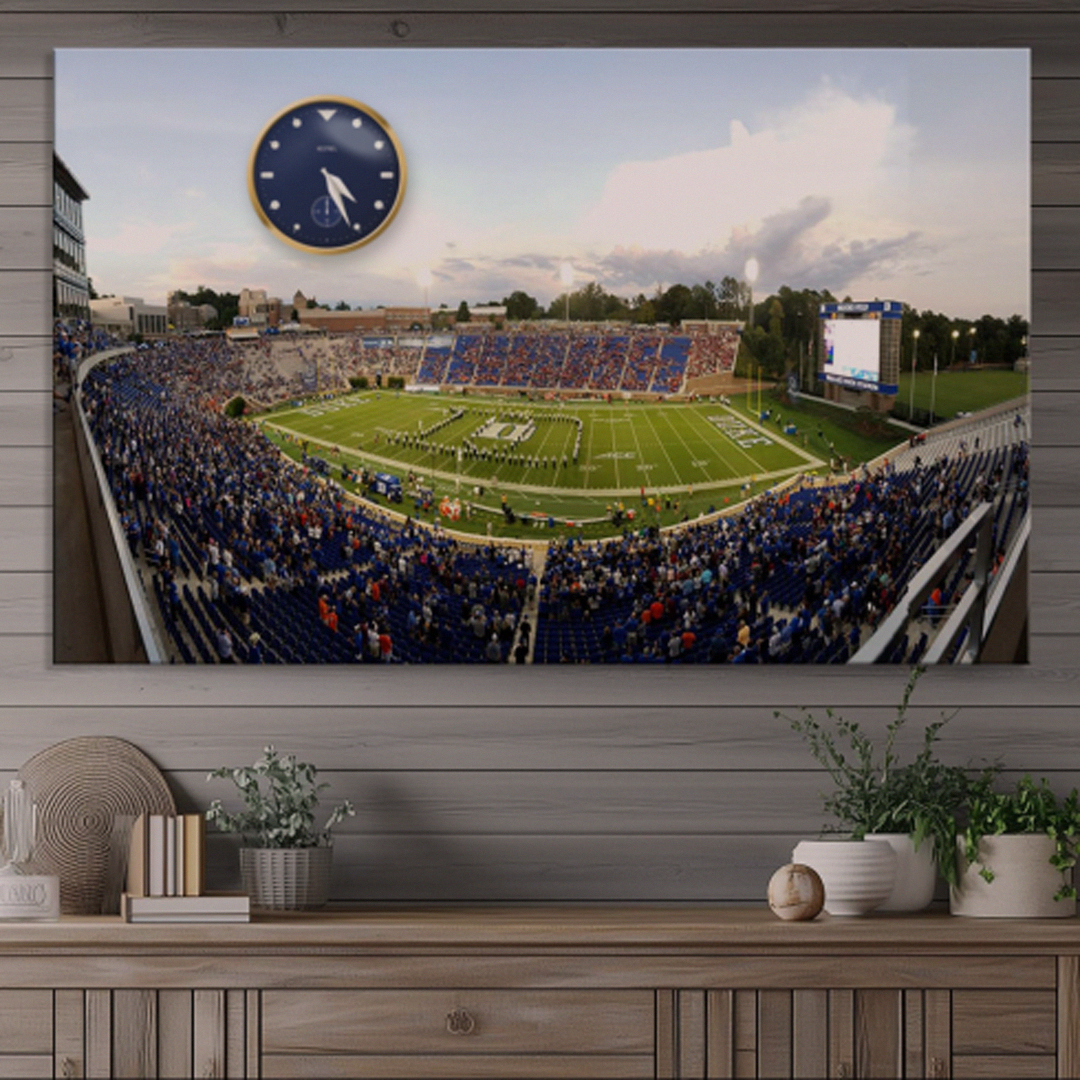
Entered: 4.26
